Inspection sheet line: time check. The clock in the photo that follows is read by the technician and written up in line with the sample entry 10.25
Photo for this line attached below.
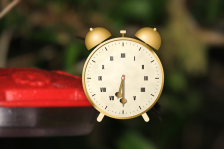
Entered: 6.30
